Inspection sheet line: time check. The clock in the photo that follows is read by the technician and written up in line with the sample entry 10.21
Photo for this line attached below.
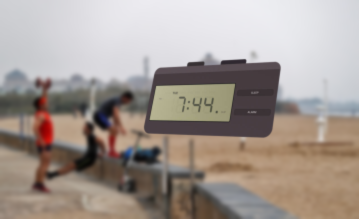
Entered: 7.44
